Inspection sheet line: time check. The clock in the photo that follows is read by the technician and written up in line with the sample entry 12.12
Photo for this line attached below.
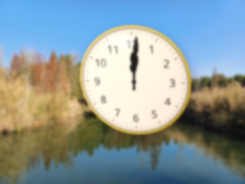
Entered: 12.01
